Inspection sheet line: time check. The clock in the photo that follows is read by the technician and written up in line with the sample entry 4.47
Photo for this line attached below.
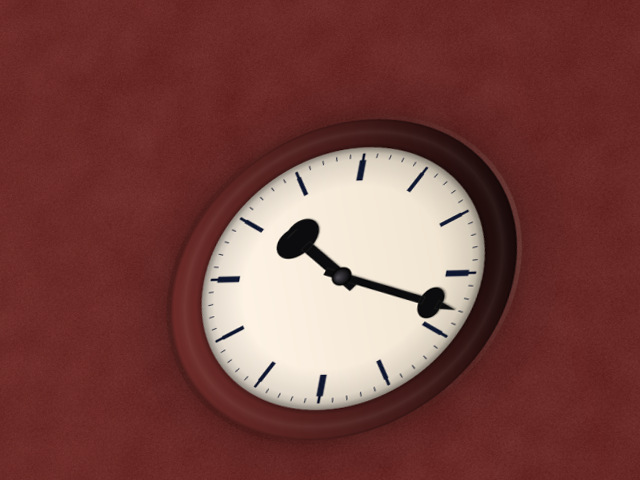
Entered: 10.18
